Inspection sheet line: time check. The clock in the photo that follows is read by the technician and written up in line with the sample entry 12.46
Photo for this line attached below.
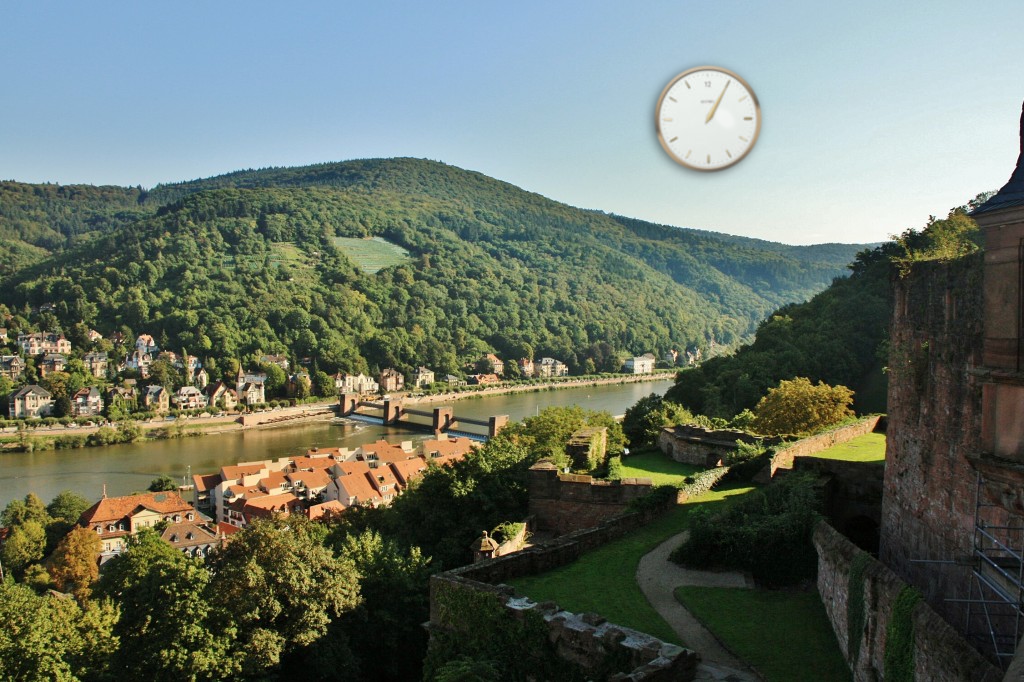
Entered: 1.05
